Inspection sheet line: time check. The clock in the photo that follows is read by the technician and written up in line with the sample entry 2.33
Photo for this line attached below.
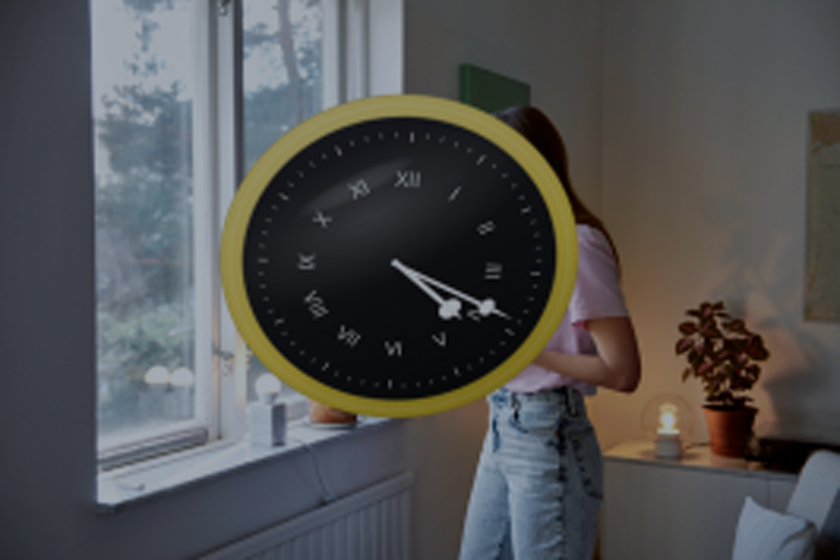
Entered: 4.19
